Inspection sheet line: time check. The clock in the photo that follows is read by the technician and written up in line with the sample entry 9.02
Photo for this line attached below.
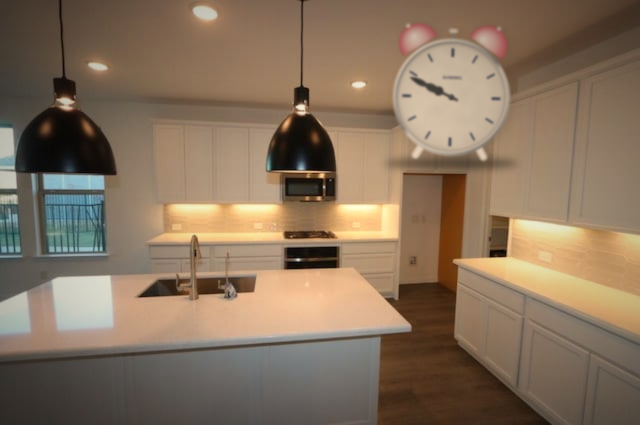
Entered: 9.49
